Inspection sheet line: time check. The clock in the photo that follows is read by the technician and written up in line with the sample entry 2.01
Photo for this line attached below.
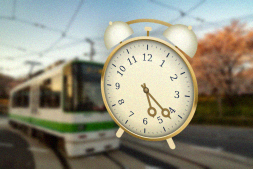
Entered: 5.22
